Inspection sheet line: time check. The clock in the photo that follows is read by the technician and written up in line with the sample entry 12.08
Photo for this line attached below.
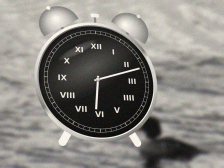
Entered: 6.12
